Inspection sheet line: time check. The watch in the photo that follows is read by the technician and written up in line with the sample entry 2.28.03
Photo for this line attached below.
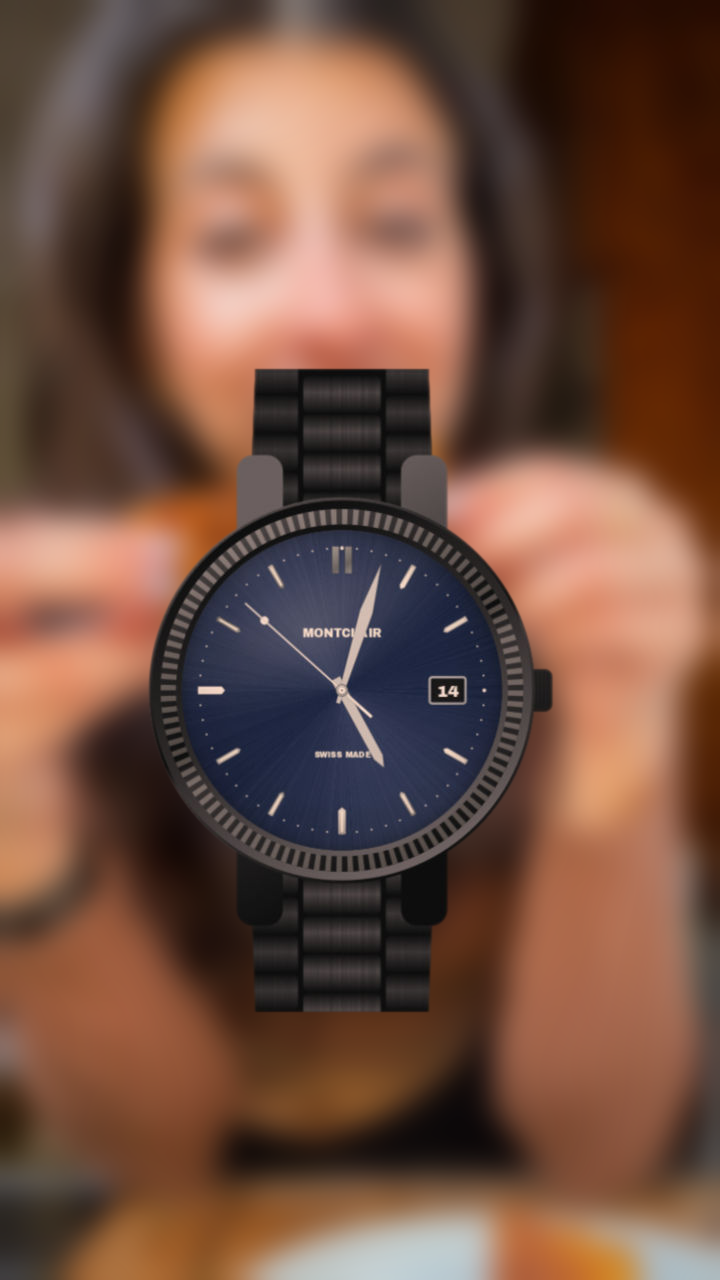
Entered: 5.02.52
